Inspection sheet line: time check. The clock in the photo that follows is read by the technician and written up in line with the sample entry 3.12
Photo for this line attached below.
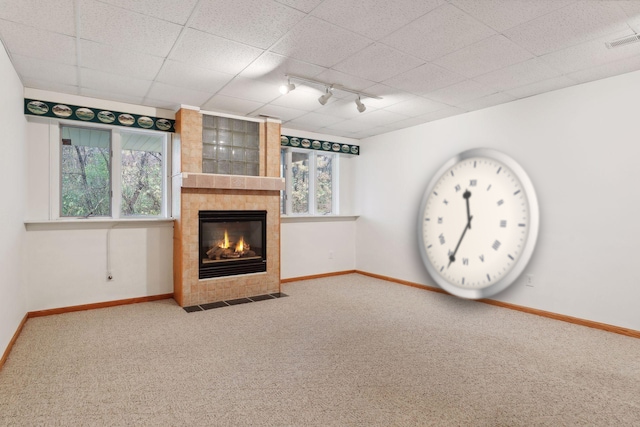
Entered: 11.34
